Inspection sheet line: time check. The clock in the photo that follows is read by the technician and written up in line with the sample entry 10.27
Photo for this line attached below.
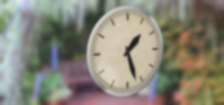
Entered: 1.27
